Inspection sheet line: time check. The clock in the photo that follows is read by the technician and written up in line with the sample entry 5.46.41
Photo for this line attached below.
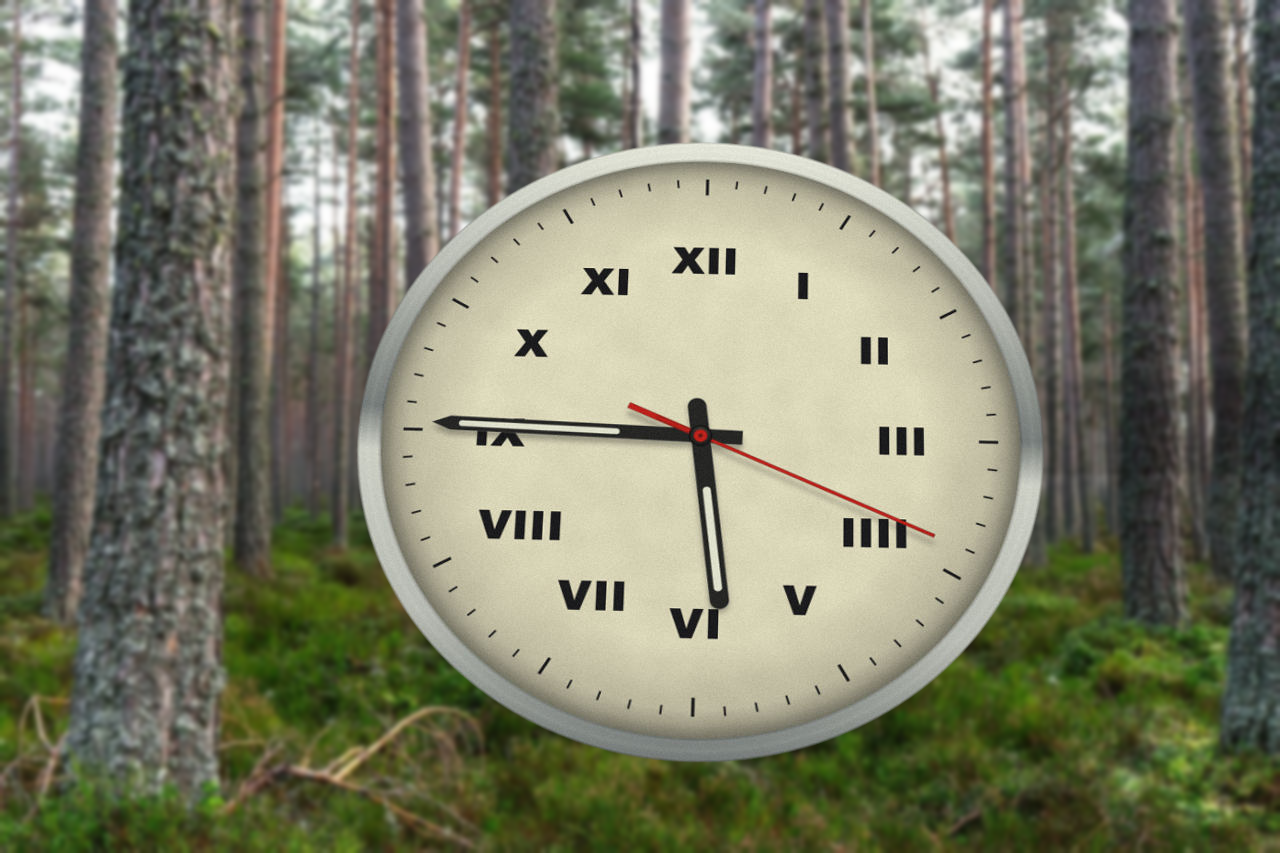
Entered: 5.45.19
